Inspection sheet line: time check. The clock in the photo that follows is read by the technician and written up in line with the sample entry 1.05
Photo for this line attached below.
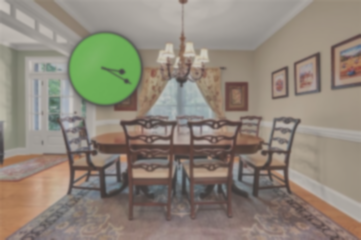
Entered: 3.20
